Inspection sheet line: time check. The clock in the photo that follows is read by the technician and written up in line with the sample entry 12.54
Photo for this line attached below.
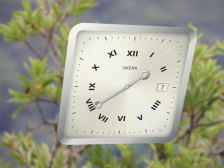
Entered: 1.39
